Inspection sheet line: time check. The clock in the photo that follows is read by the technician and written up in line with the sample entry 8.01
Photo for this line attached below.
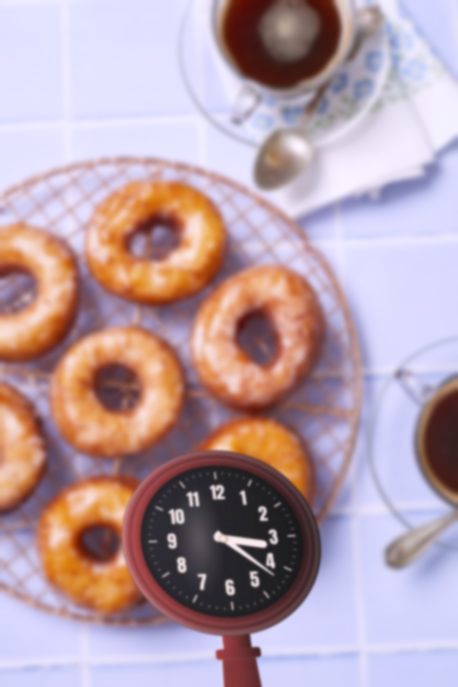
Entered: 3.22
